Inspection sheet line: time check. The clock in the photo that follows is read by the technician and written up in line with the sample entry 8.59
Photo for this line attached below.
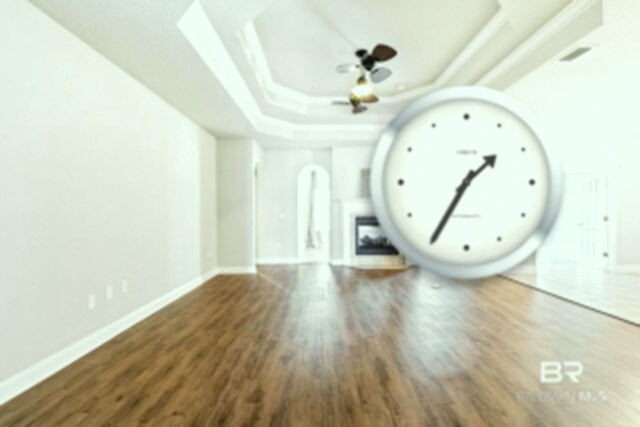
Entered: 1.35
